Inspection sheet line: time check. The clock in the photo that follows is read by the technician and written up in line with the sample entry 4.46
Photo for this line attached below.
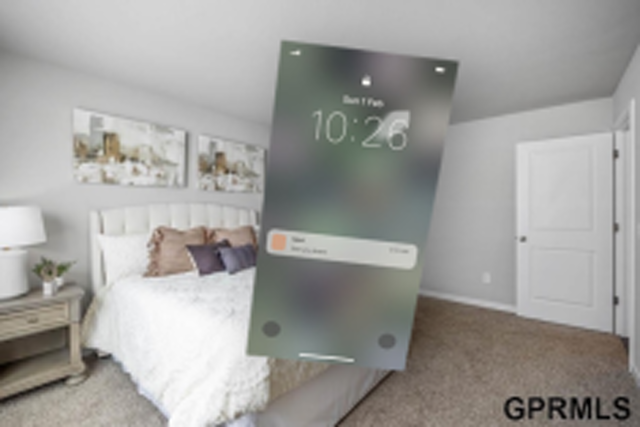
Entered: 10.26
